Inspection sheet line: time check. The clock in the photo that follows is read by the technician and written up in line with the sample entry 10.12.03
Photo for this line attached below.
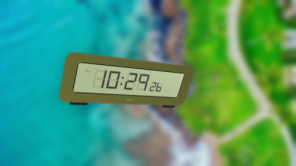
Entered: 10.29.26
